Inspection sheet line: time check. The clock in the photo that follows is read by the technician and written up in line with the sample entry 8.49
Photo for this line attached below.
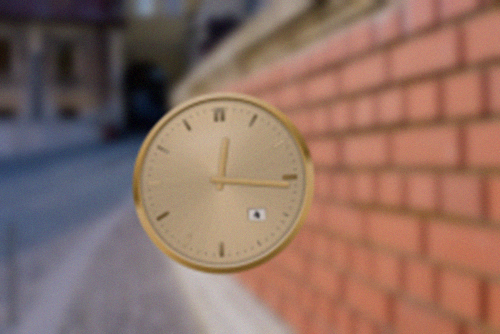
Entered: 12.16
